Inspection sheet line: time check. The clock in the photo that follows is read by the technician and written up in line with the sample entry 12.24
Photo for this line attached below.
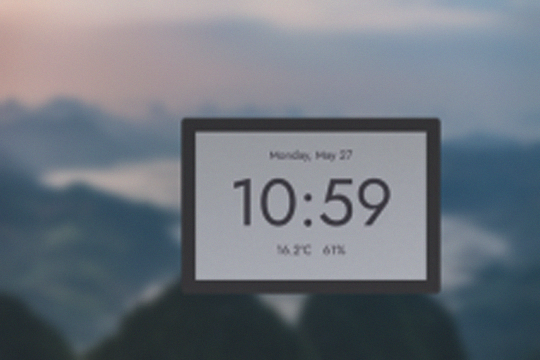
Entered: 10.59
